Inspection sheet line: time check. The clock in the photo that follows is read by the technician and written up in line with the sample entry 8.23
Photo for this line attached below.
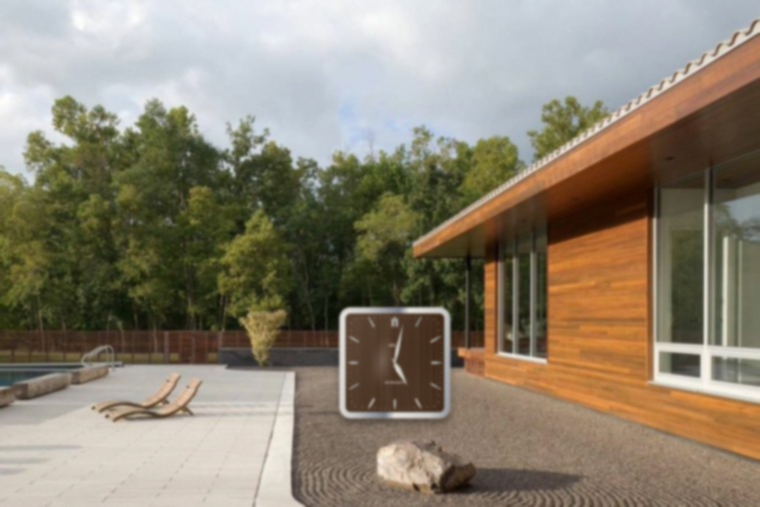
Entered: 5.02
